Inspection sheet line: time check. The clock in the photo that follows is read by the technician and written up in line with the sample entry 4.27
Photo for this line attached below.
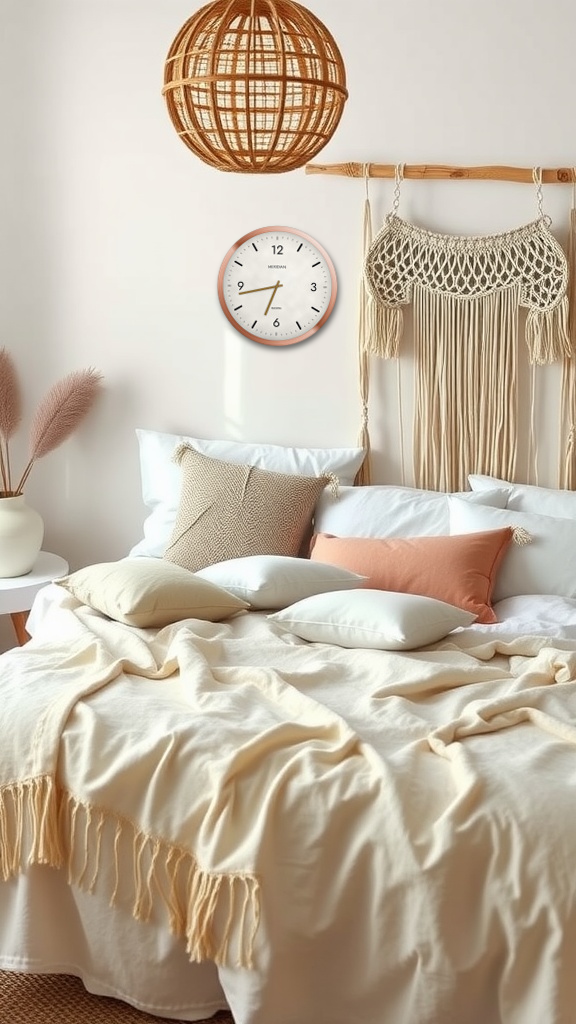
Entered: 6.43
